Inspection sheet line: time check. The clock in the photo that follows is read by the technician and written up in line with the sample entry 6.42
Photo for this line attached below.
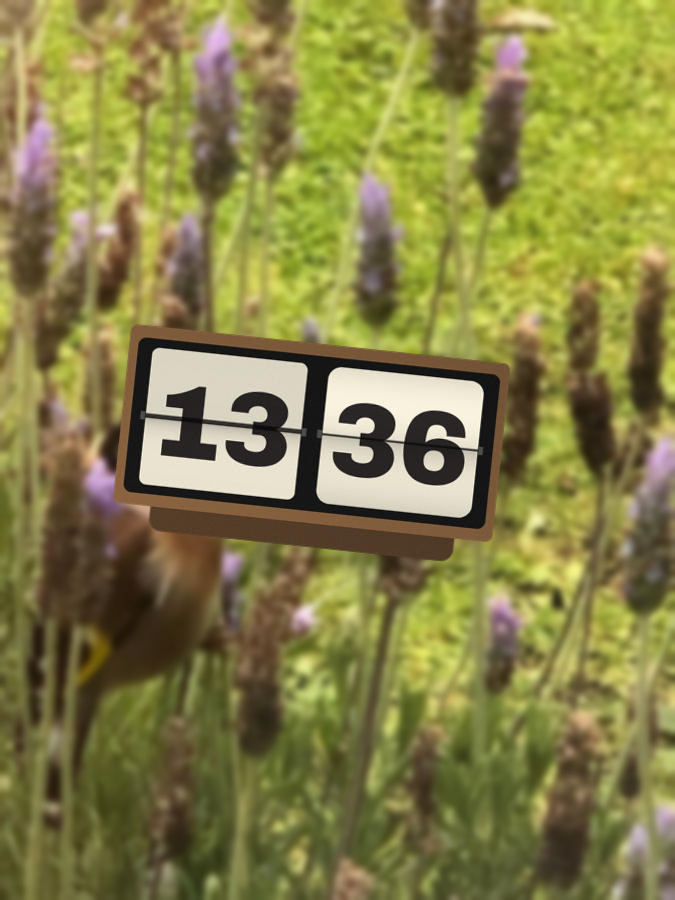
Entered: 13.36
